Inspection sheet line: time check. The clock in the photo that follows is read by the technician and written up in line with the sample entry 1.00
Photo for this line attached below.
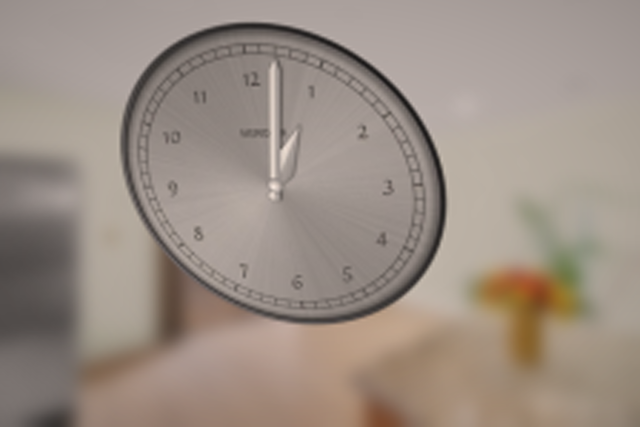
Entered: 1.02
